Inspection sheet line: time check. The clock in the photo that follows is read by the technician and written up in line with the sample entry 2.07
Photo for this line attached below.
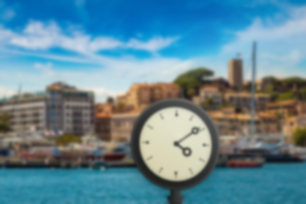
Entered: 4.09
